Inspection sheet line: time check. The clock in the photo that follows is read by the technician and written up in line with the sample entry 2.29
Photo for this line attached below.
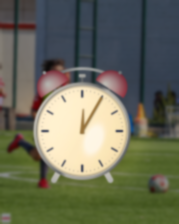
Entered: 12.05
